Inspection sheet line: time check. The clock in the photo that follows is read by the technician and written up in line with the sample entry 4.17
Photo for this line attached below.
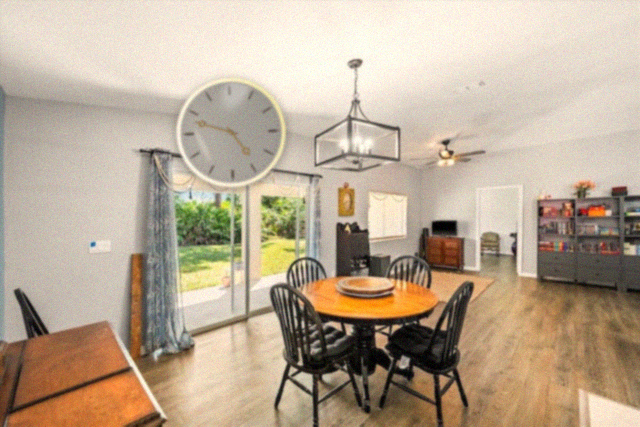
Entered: 4.48
